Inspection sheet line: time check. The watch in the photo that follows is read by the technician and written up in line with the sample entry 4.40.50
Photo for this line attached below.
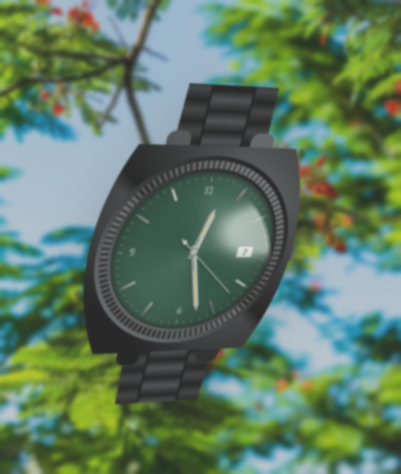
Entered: 12.27.22
